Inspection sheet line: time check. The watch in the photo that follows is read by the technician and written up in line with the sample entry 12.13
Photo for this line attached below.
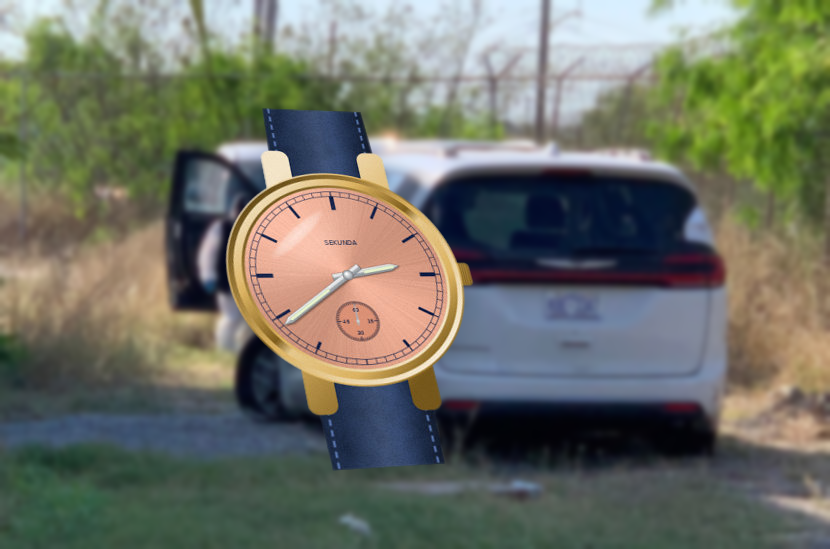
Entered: 2.39
